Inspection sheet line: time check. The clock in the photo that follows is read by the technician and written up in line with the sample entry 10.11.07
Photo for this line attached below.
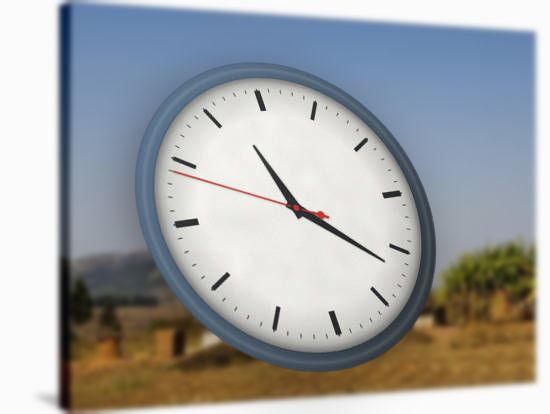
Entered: 11.21.49
